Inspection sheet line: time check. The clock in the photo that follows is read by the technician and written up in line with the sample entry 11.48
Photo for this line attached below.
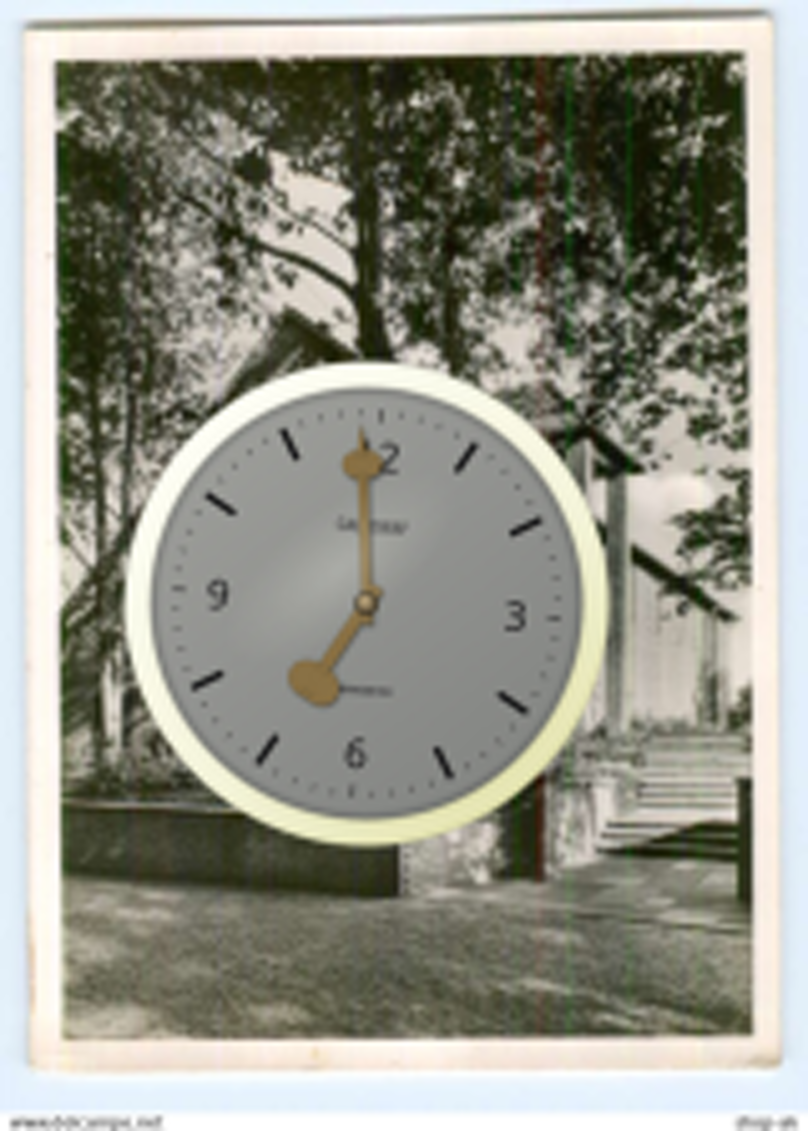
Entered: 6.59
